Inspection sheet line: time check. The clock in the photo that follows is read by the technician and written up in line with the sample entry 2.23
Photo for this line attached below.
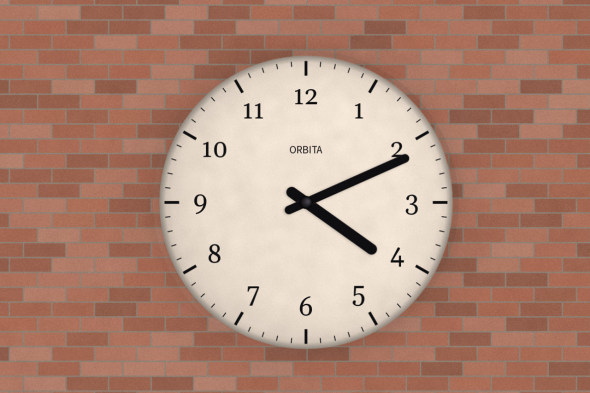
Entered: 4.11
